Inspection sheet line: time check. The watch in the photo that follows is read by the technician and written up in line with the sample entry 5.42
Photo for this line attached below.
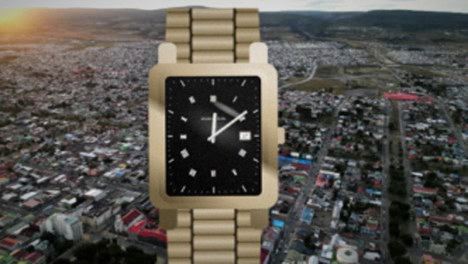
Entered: 12.09
